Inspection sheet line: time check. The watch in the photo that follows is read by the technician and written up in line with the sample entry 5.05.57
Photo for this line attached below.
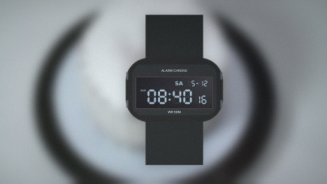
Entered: 8.40.16
